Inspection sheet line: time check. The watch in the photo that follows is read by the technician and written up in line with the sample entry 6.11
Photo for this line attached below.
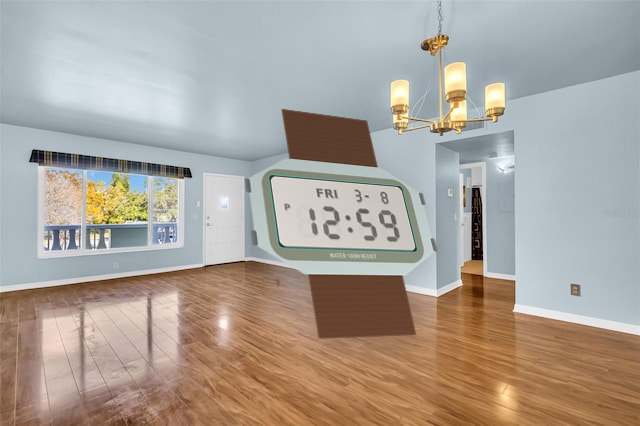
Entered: 12.59
